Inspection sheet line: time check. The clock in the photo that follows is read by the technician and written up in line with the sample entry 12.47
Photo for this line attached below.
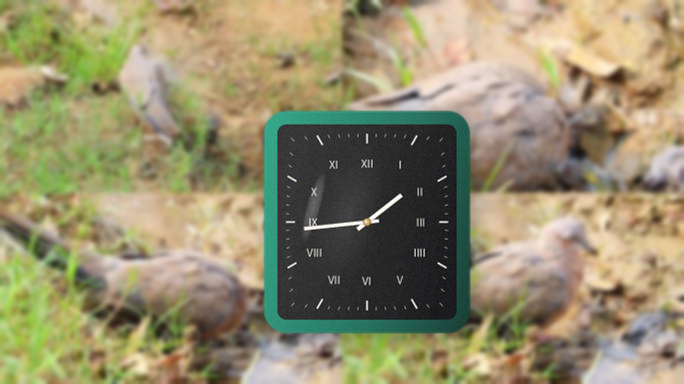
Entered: 1.44
